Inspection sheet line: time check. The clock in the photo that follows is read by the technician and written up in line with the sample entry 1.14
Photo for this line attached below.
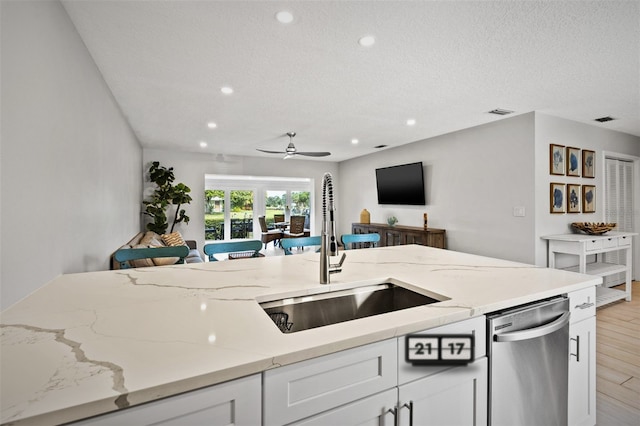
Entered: 21.17
